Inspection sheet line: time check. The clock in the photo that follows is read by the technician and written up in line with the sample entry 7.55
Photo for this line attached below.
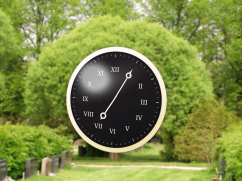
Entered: 7.05
